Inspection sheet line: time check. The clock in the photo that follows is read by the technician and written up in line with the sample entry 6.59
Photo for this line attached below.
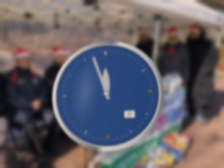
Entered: 11.57
